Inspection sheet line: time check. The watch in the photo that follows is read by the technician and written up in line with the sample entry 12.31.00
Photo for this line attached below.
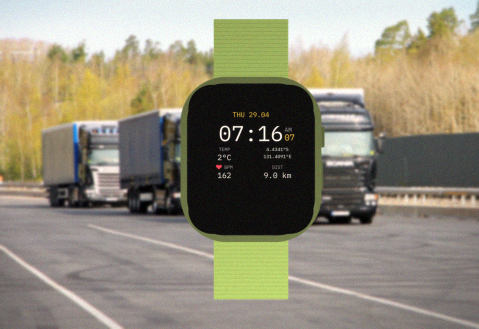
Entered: 7.16.07
